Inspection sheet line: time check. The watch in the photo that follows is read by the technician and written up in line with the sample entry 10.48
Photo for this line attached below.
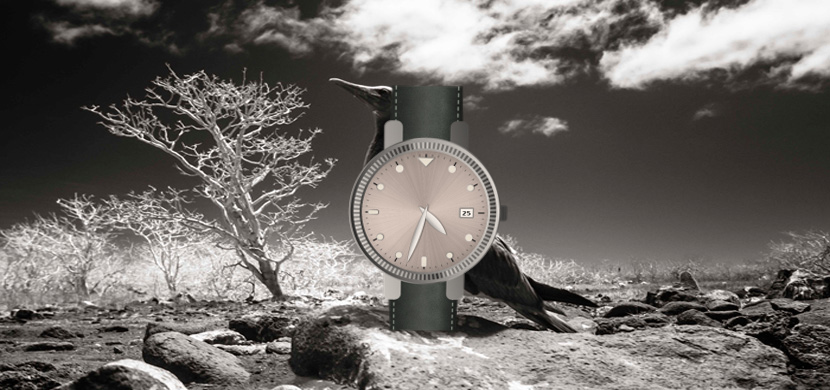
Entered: 4.33
